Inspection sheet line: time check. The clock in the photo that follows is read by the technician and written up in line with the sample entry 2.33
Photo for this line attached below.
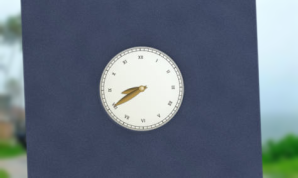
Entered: 8.40
